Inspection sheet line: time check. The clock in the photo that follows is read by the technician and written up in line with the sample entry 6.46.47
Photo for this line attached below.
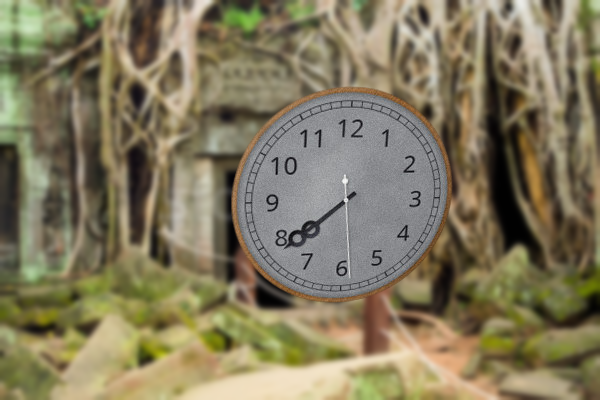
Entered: 7.38.29
